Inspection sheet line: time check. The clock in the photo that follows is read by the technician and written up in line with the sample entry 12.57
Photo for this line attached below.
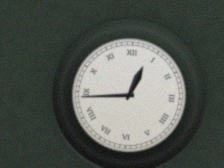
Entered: 12.44
